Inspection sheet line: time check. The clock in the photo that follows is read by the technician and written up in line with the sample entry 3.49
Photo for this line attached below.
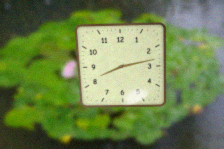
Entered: 8.13
